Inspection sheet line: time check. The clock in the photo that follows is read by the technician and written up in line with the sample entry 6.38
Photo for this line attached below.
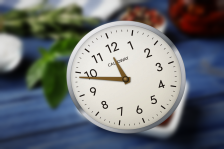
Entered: 11.49
